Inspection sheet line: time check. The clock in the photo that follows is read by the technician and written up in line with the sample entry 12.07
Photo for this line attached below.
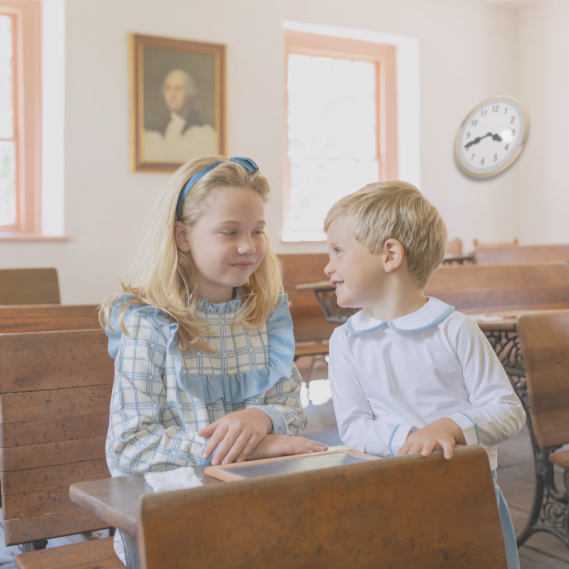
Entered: 3.41
